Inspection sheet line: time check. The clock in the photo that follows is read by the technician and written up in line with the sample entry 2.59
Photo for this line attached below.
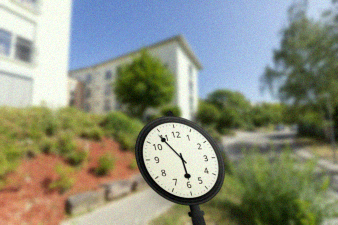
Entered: 5.54
